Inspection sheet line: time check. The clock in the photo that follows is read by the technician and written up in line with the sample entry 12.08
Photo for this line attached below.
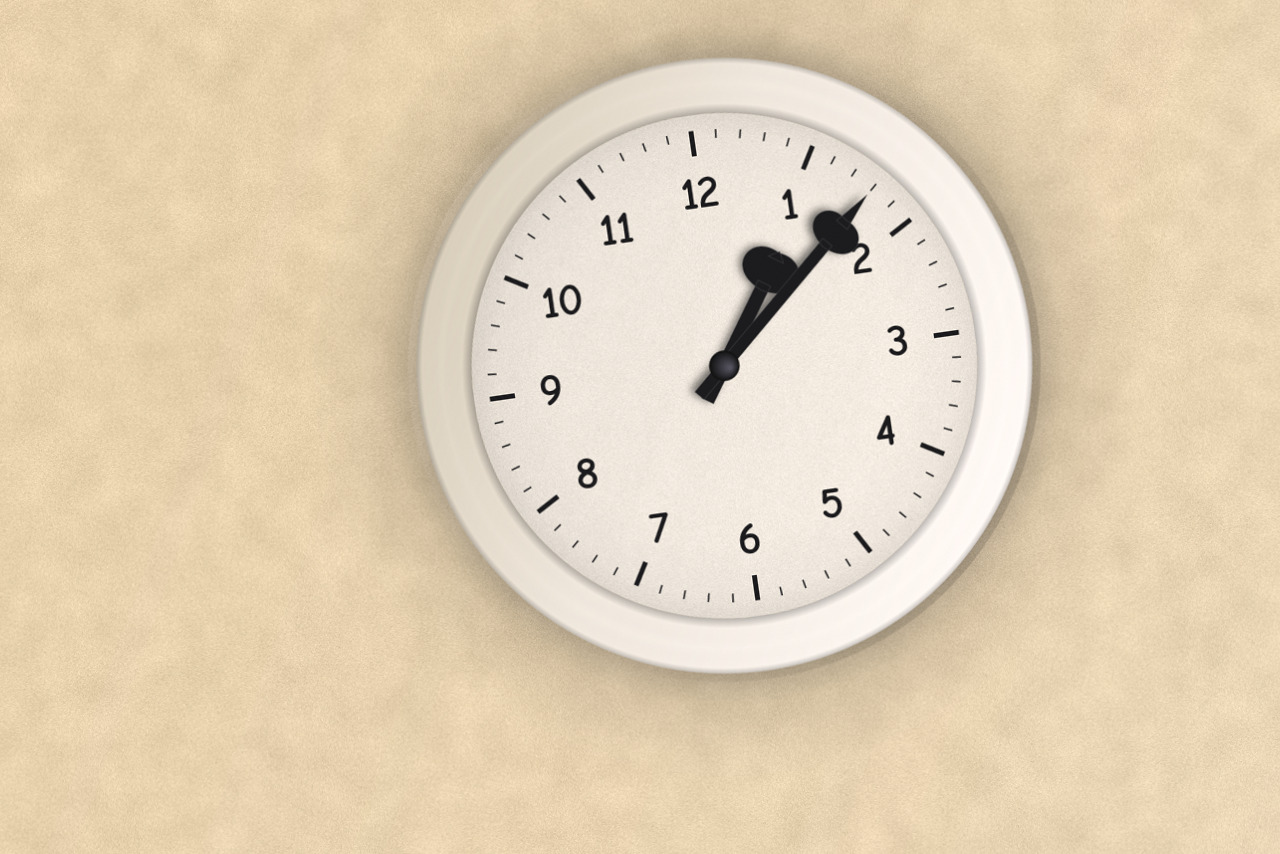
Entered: 1.08
